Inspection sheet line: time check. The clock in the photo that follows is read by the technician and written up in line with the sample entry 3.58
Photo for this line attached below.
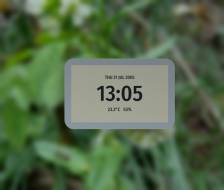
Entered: 13.05
